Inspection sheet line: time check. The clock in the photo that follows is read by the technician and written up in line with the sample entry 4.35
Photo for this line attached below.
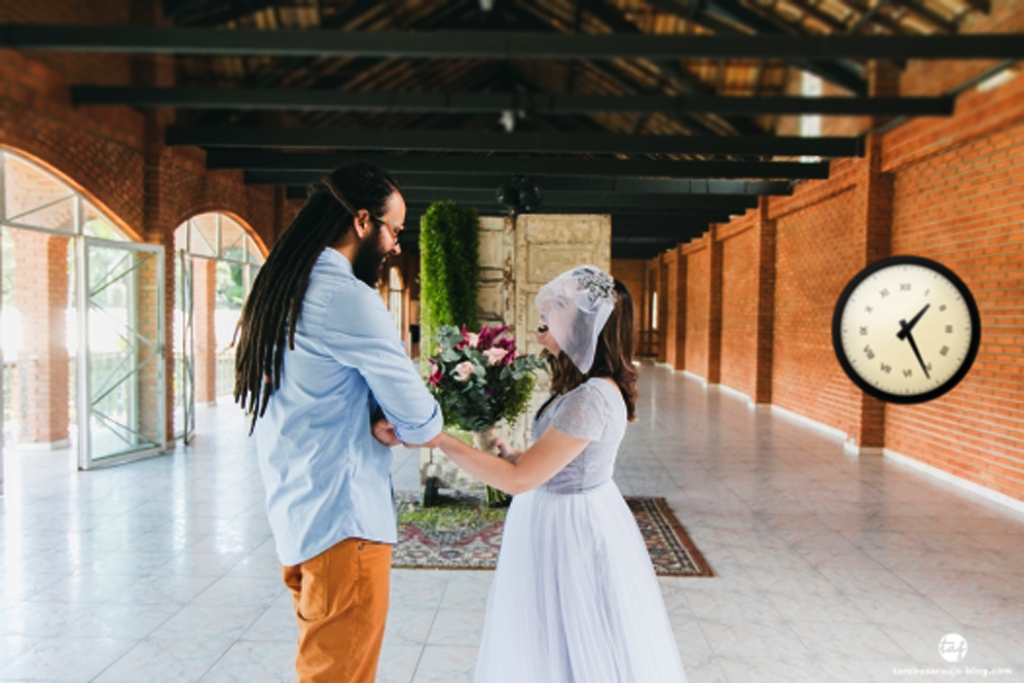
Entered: 1.26
